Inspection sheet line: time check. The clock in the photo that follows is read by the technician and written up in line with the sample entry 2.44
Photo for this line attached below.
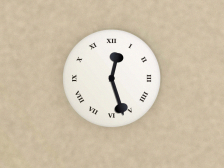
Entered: 12.27
